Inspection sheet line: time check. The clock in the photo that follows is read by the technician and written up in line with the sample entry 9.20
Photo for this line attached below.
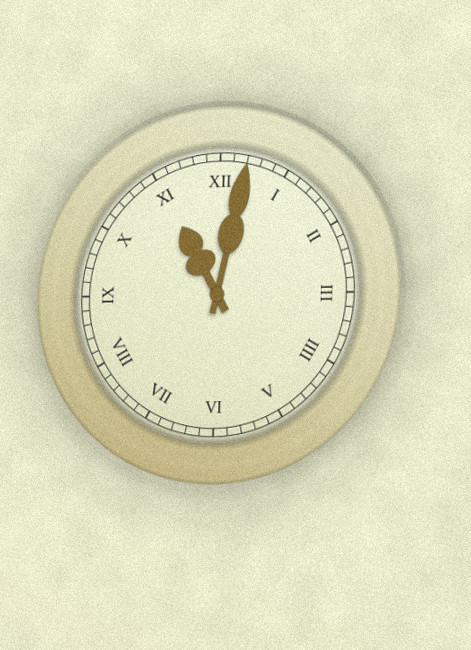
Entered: 11.02
